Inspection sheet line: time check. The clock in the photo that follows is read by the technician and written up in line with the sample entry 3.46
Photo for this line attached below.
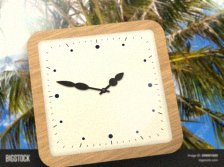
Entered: 1.48
